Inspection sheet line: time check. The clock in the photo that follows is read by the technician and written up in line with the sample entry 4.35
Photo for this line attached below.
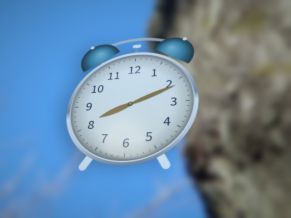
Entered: 8.11
